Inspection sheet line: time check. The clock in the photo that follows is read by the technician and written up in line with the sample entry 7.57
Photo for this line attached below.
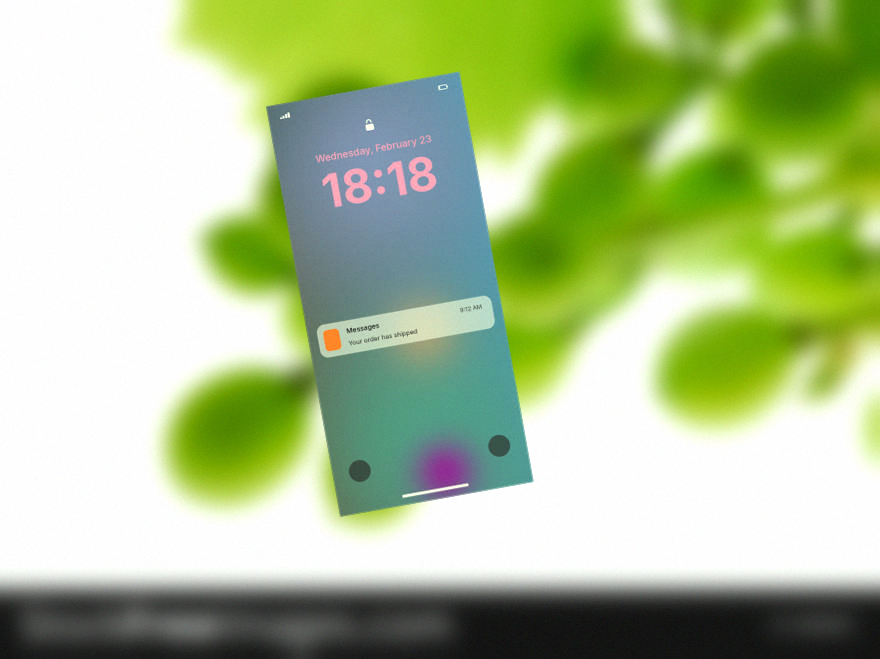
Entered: 18.18
